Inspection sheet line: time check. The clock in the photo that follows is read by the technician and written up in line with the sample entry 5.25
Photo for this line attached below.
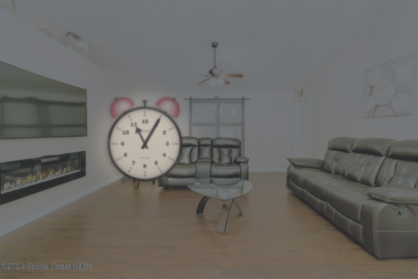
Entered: 11.05
